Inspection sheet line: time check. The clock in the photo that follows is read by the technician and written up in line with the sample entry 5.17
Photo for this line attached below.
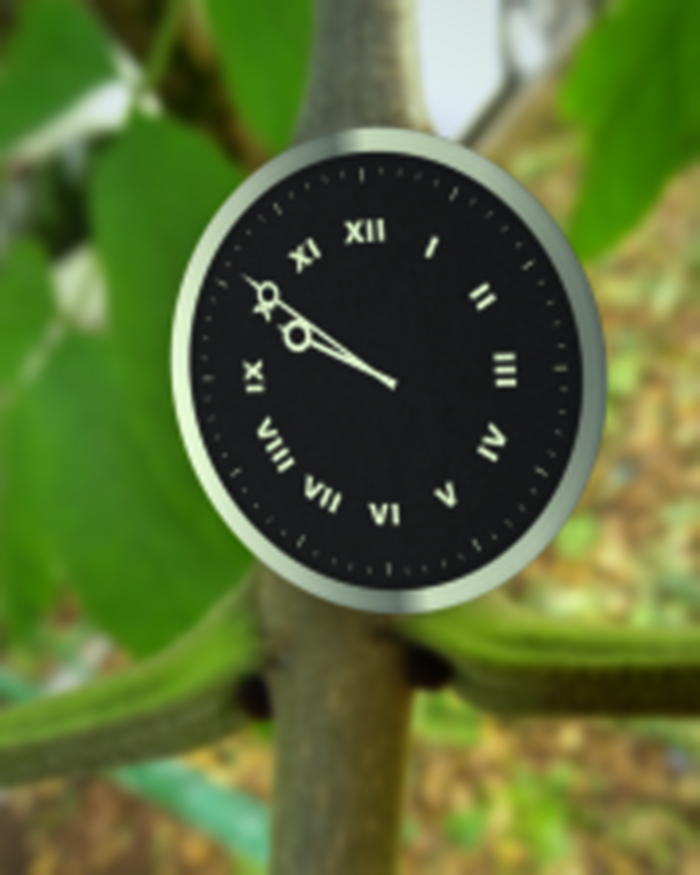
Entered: 9.51
